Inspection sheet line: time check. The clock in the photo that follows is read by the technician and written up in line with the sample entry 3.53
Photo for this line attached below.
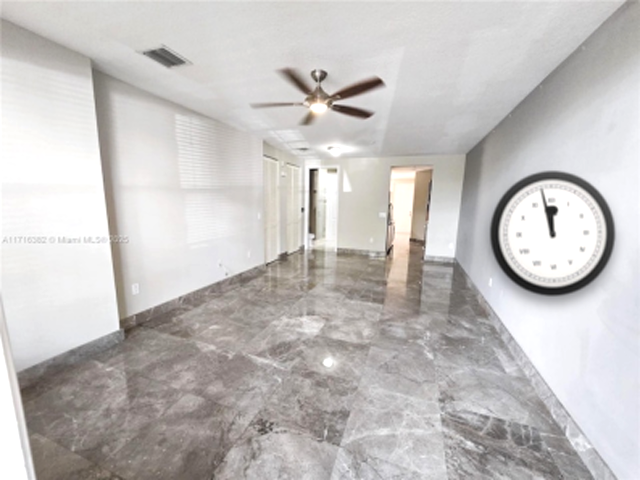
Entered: 11.58
